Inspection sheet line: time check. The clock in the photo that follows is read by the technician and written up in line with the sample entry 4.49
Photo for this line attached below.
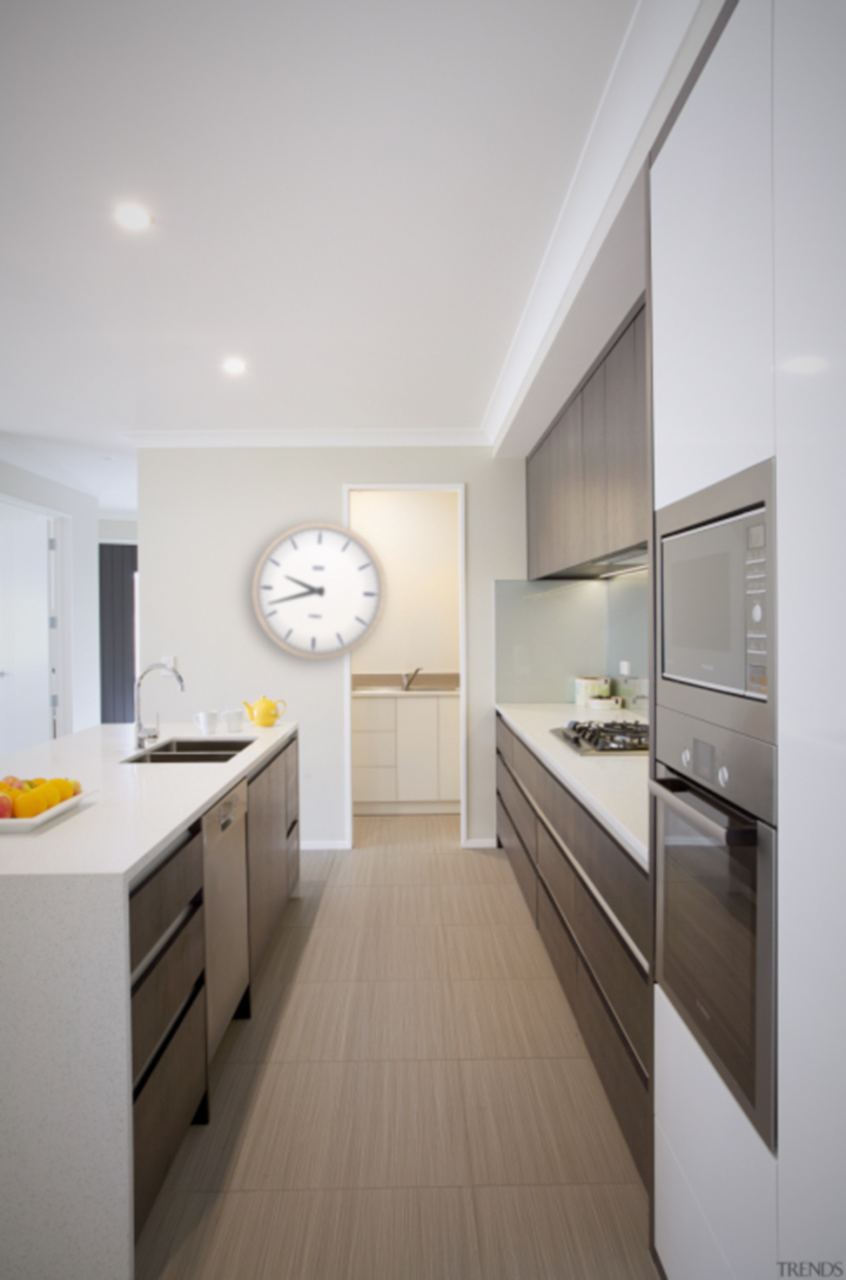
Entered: 9.42
